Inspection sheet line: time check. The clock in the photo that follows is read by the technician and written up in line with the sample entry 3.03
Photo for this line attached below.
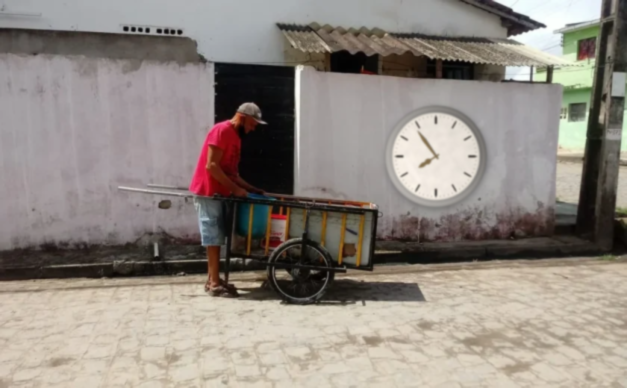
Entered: 7.54
